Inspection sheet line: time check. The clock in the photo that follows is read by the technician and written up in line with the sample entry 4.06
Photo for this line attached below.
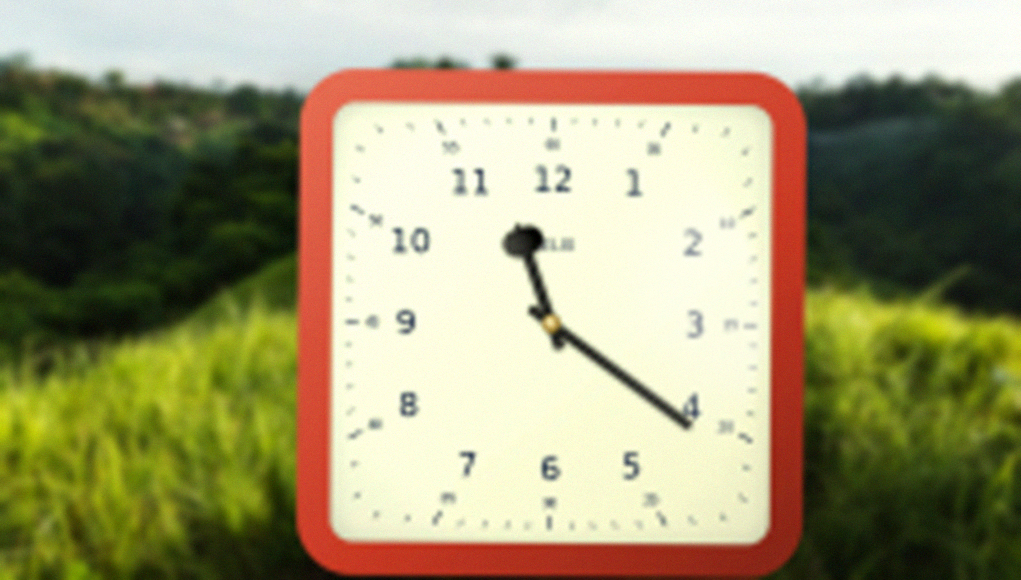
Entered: 11.21
